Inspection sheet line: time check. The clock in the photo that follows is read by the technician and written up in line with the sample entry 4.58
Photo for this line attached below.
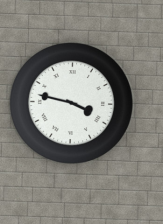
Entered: 3.47
